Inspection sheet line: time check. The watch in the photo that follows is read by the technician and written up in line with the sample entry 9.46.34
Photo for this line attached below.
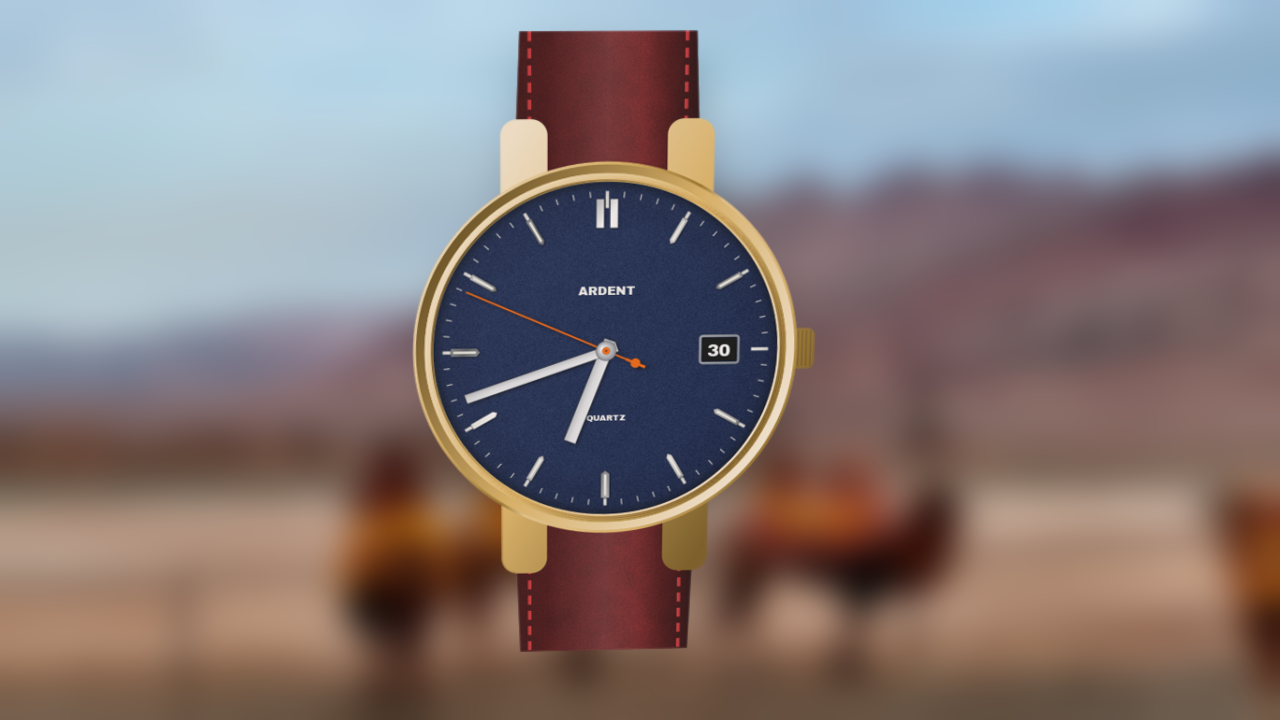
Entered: 6.41.49
